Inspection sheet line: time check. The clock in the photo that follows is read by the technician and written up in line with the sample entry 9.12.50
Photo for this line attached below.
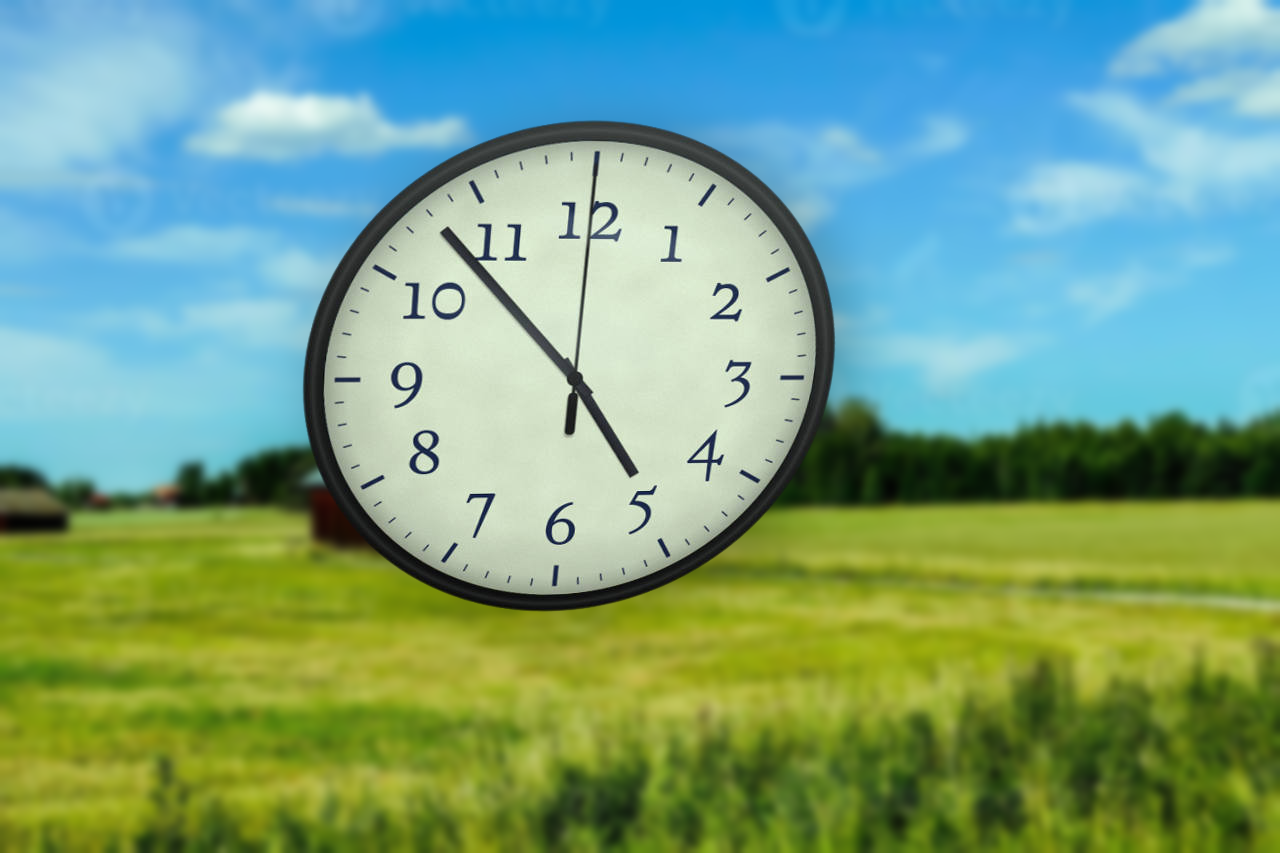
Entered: 4.53.00
